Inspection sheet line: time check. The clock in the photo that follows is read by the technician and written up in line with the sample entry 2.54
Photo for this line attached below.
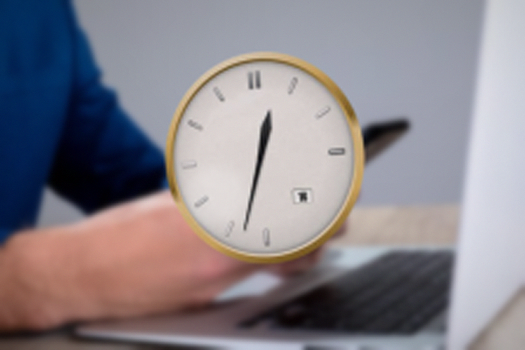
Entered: 12.33
